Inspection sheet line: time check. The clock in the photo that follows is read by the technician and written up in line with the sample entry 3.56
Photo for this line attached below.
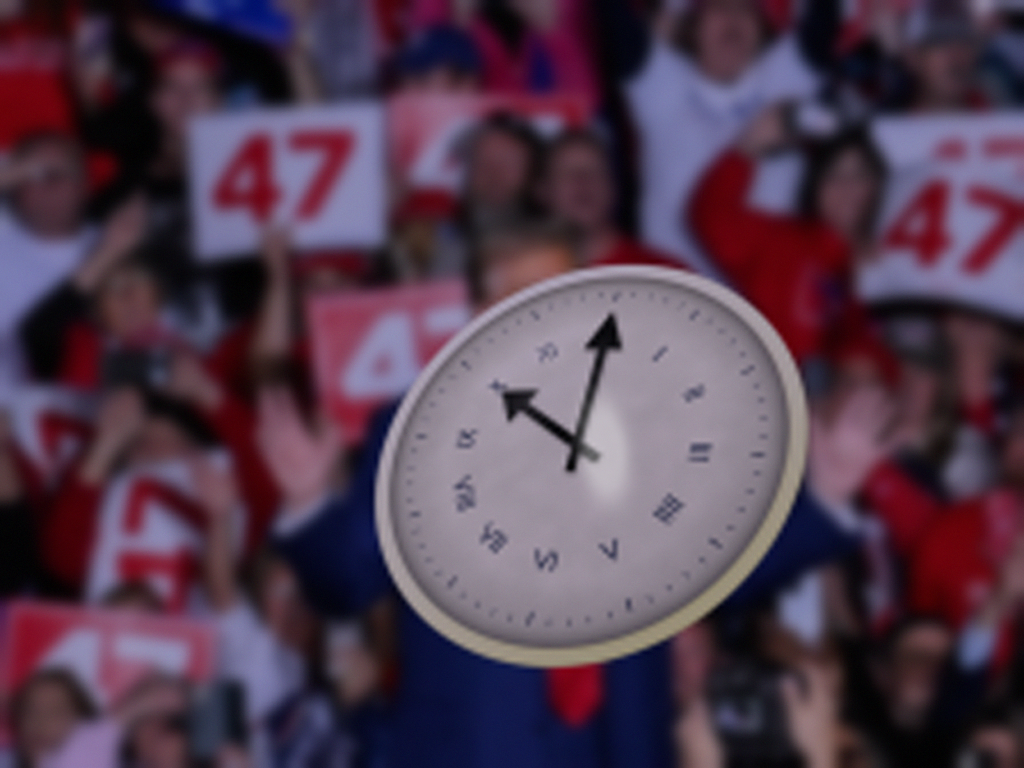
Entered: 10.00
